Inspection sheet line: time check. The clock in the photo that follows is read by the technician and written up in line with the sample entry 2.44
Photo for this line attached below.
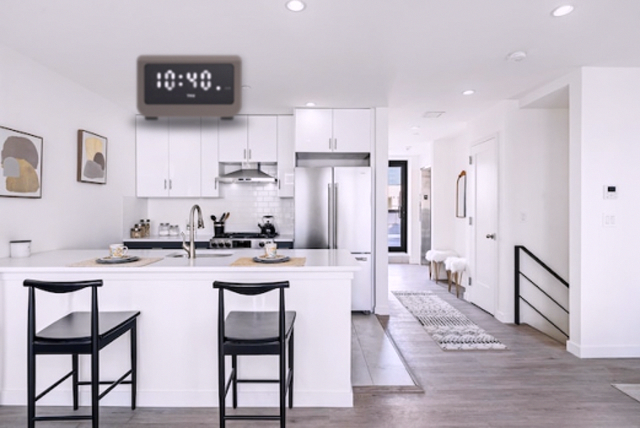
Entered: 10.40
